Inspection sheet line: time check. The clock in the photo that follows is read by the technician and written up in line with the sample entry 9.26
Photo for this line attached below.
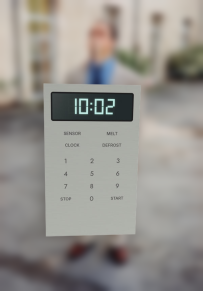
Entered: 10.02
